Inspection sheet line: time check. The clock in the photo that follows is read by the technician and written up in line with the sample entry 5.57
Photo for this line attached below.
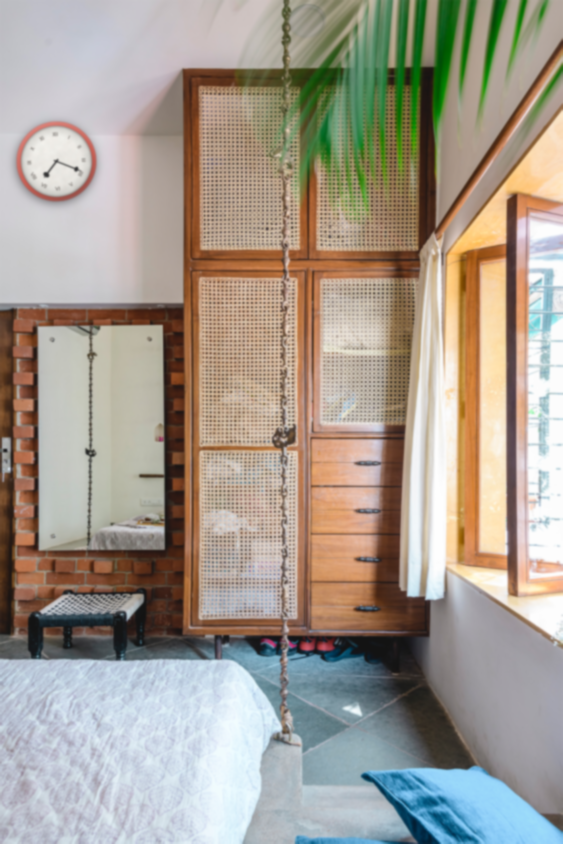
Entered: 7.19
